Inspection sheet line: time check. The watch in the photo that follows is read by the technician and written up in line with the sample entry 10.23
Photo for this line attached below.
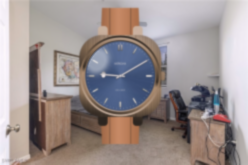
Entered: 9.10
